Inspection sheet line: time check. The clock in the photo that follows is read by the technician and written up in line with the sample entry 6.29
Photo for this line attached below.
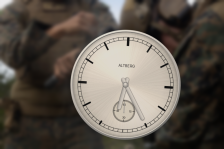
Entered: 6.25
